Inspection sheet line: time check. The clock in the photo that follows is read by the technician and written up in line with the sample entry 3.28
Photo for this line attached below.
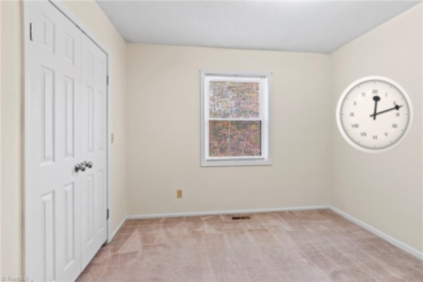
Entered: 12.12
